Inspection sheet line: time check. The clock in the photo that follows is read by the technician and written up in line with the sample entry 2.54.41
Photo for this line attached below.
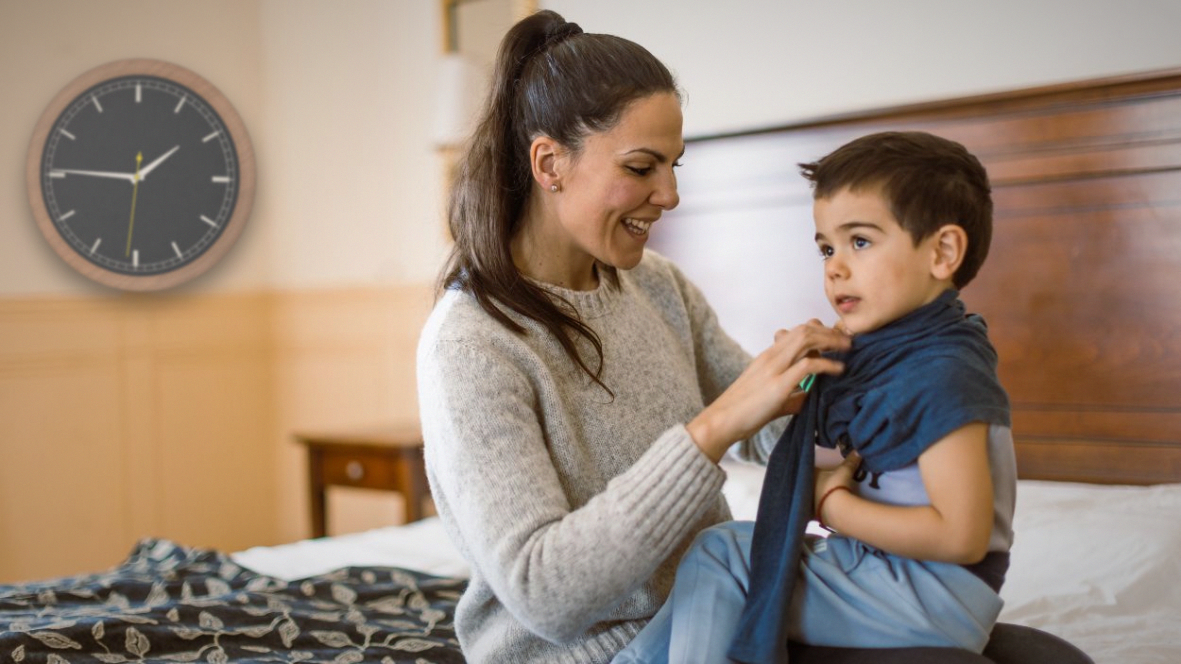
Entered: 1.45.31
